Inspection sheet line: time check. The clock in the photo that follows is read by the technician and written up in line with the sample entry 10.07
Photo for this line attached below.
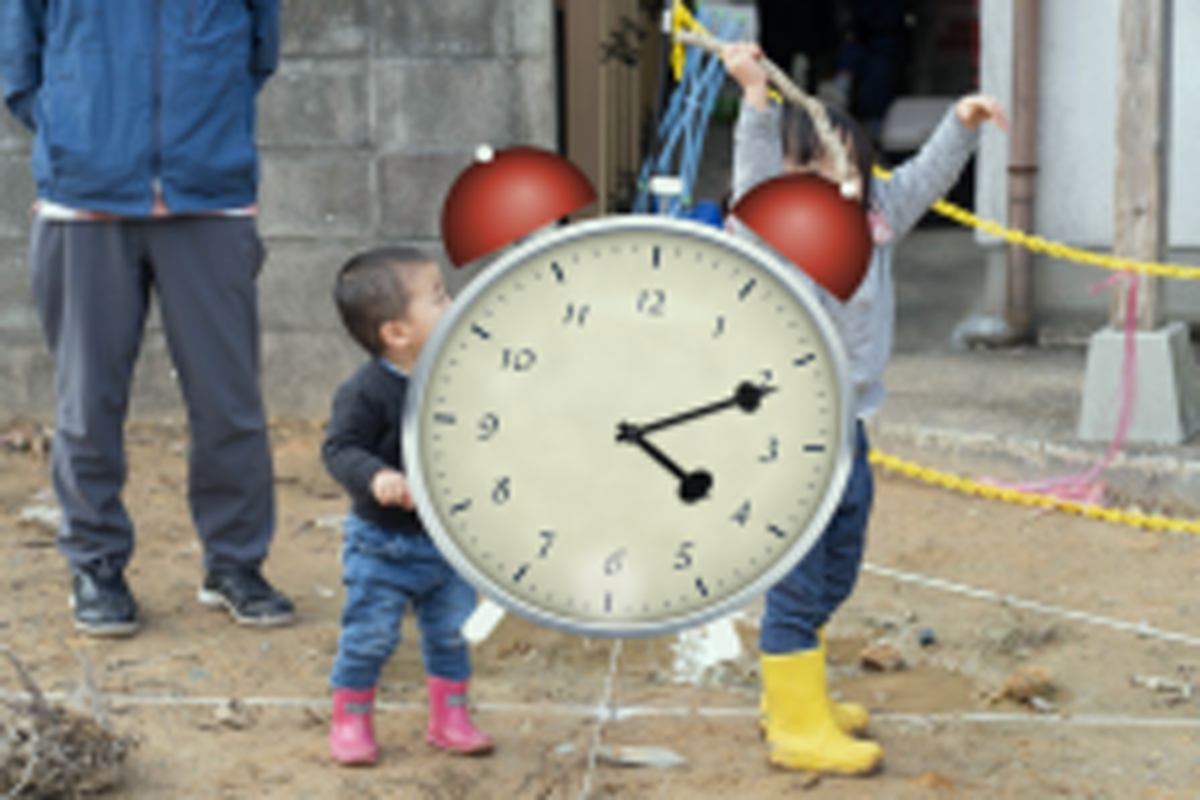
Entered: 4.11
